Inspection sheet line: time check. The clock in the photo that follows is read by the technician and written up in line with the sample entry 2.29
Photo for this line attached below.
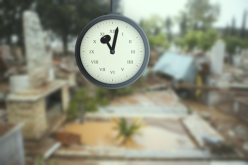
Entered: 11.02
